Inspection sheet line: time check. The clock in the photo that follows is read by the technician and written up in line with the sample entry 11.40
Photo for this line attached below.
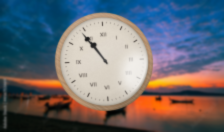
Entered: 10.54
